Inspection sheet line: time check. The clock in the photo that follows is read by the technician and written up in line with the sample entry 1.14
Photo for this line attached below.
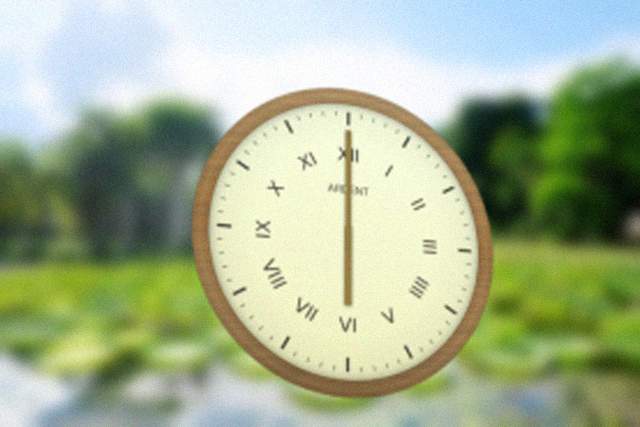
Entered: 6.00
